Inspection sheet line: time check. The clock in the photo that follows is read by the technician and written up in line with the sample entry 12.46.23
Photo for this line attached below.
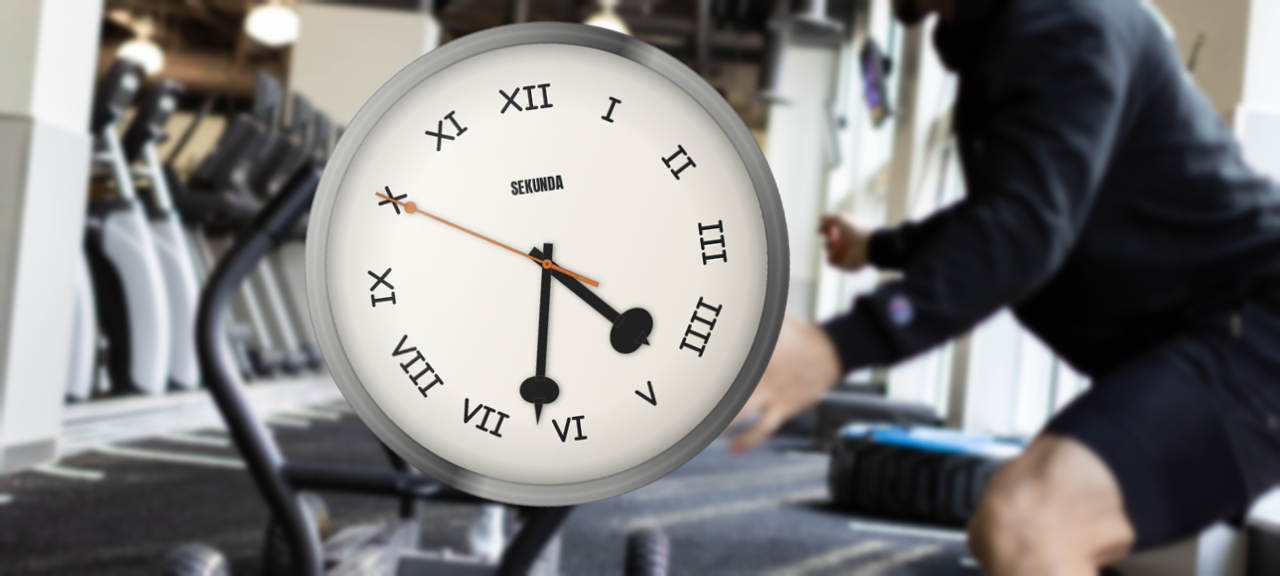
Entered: 4.31.50
